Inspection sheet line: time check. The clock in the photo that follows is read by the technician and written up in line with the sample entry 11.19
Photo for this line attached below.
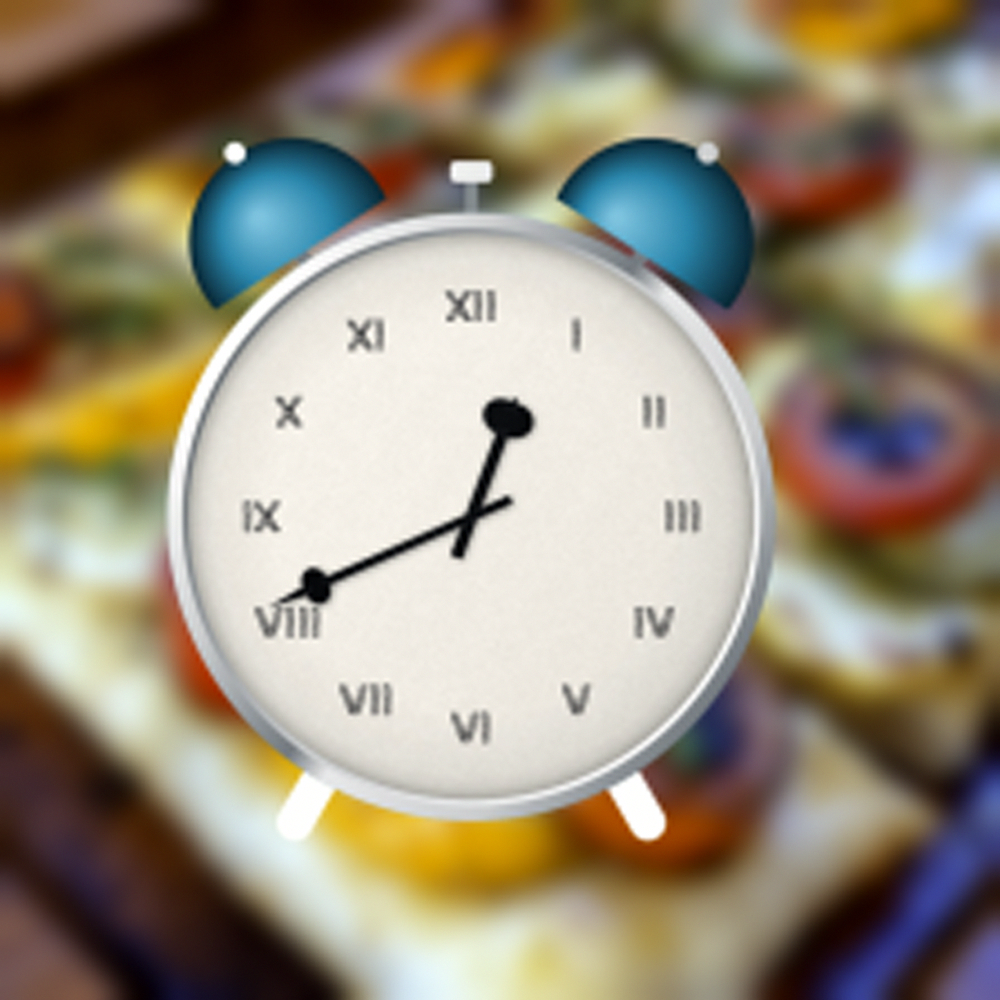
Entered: 12.41
